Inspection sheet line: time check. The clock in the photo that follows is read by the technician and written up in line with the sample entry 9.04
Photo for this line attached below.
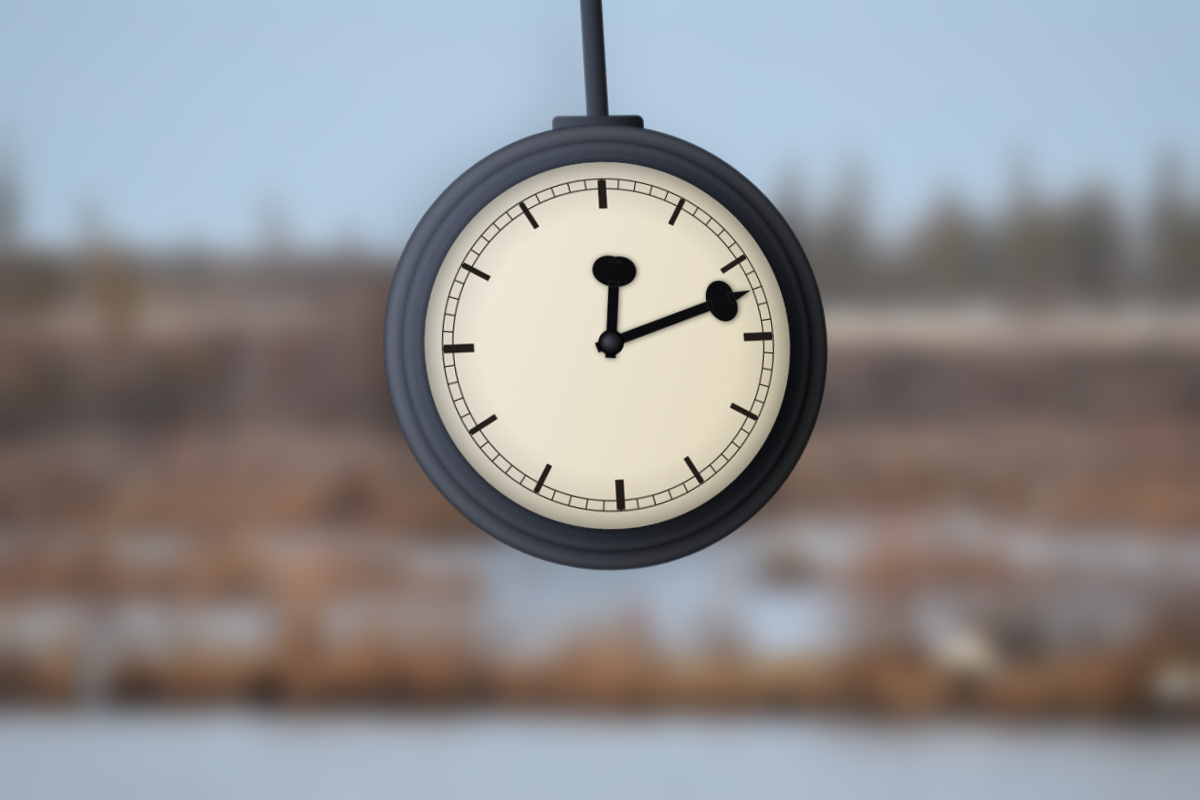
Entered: 12.12
